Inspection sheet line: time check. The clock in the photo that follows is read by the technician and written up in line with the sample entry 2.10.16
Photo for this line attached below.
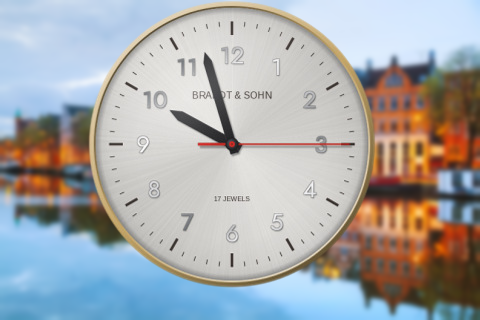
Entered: 9.57.15
